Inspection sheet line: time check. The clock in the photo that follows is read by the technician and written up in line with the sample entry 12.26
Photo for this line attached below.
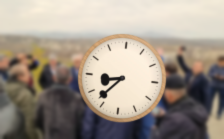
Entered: 8.37
